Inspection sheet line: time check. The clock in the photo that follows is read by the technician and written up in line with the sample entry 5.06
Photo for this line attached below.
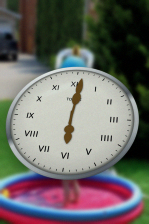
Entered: 6.01
